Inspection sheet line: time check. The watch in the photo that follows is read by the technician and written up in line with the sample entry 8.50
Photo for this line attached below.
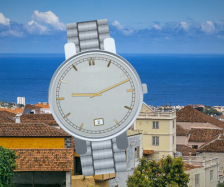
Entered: 9.12
